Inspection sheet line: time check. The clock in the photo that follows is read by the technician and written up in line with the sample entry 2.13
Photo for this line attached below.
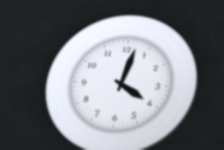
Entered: 4.02
